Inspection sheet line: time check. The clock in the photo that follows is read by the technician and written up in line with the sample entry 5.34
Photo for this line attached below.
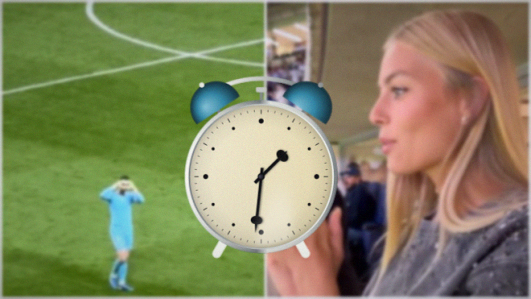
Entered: 1.31
